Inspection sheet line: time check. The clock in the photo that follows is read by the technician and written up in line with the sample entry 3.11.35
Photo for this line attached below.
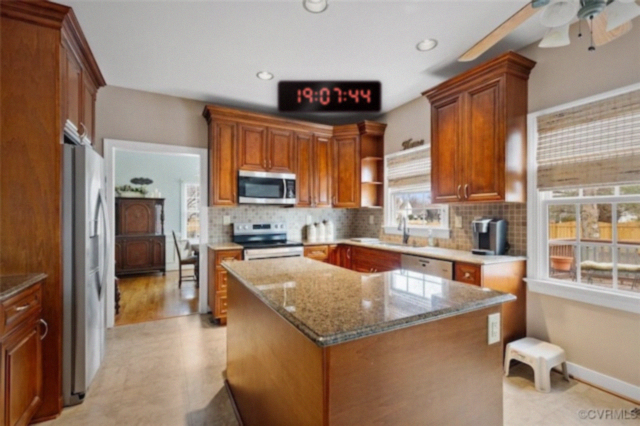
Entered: 19.07.44
